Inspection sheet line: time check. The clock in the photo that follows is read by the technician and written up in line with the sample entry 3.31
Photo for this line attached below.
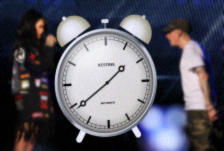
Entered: 1.39
